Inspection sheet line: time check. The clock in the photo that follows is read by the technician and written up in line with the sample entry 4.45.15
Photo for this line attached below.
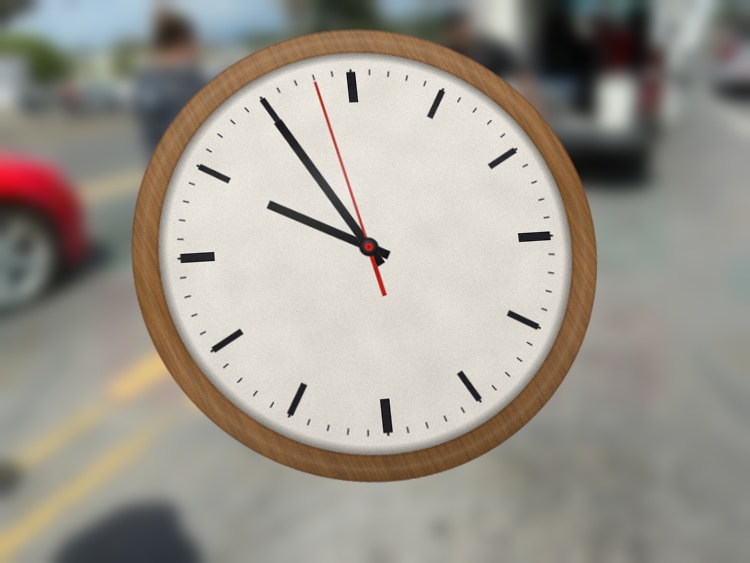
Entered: 9.54.58
